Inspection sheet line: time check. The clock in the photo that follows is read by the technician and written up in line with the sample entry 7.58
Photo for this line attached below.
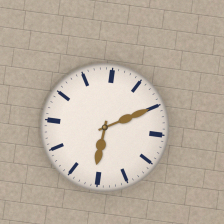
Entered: 6.10
